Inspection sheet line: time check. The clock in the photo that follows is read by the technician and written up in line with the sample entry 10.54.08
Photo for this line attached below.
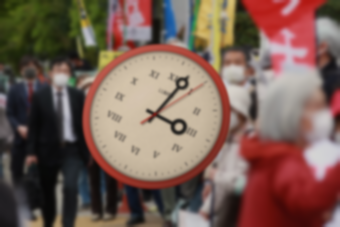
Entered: 3.02.05
